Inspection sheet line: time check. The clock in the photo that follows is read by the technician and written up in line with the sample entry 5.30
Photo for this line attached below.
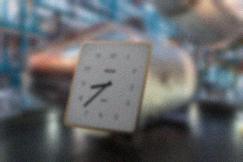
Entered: 8.37
